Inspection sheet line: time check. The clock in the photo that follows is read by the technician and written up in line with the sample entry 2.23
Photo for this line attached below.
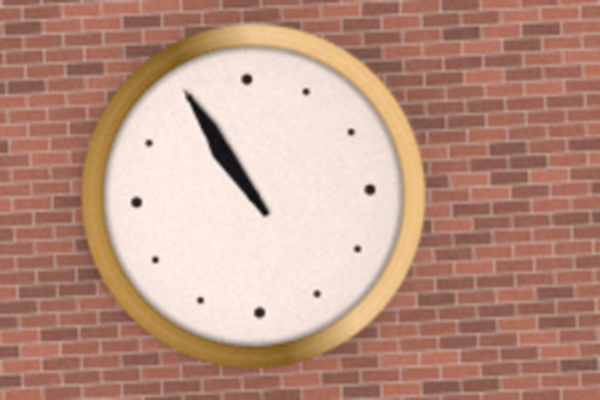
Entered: 10.55
